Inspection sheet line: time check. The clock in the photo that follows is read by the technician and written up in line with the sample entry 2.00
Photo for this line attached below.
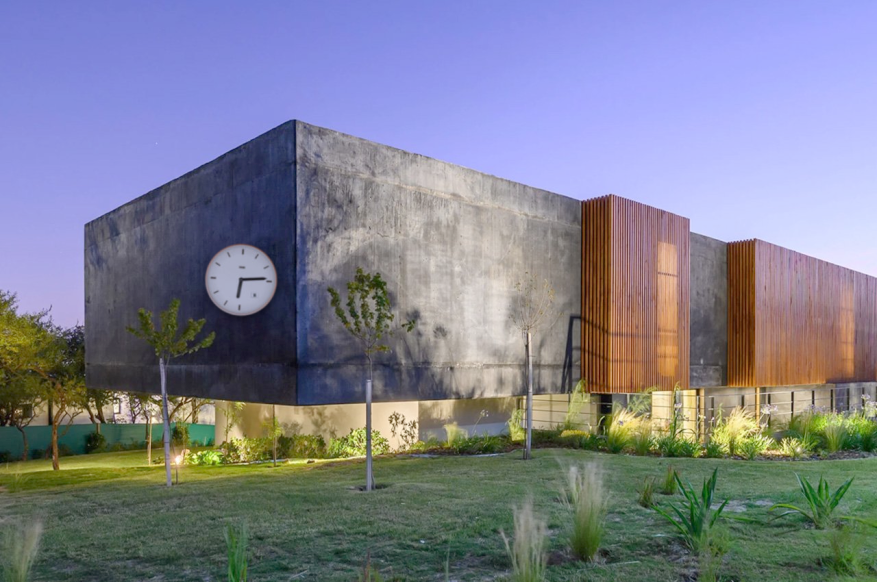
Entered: 6.14
